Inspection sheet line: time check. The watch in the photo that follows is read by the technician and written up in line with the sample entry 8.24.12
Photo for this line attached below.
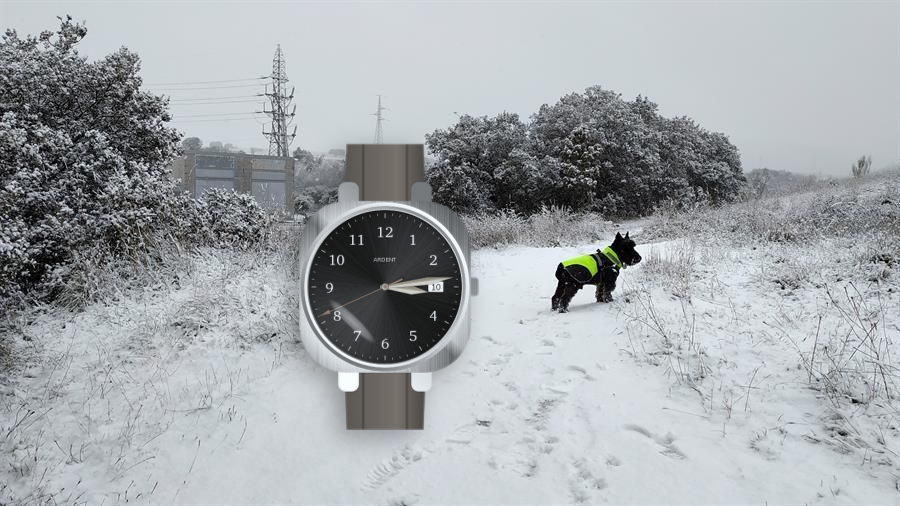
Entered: 3.13.41
